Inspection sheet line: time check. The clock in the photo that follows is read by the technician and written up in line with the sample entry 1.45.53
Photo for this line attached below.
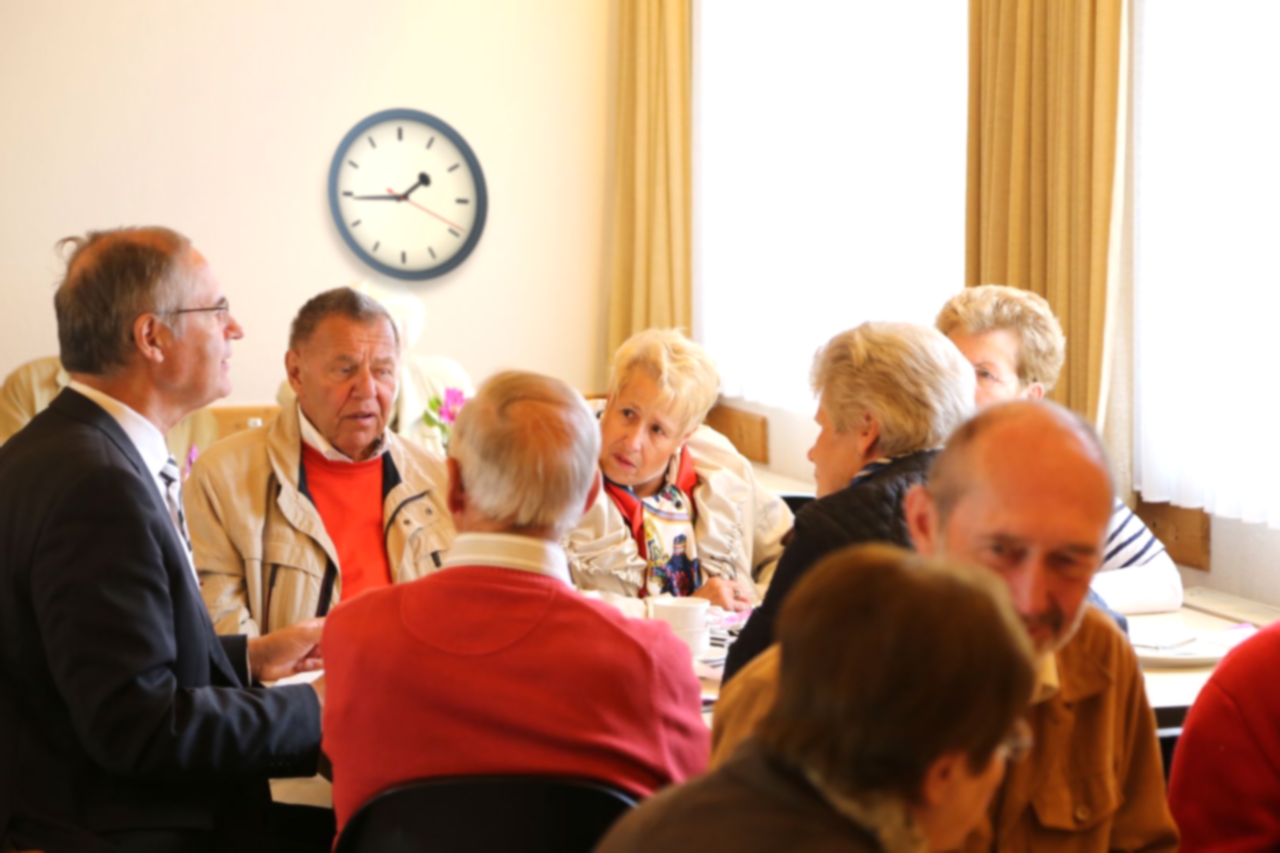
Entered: 1.44.19
